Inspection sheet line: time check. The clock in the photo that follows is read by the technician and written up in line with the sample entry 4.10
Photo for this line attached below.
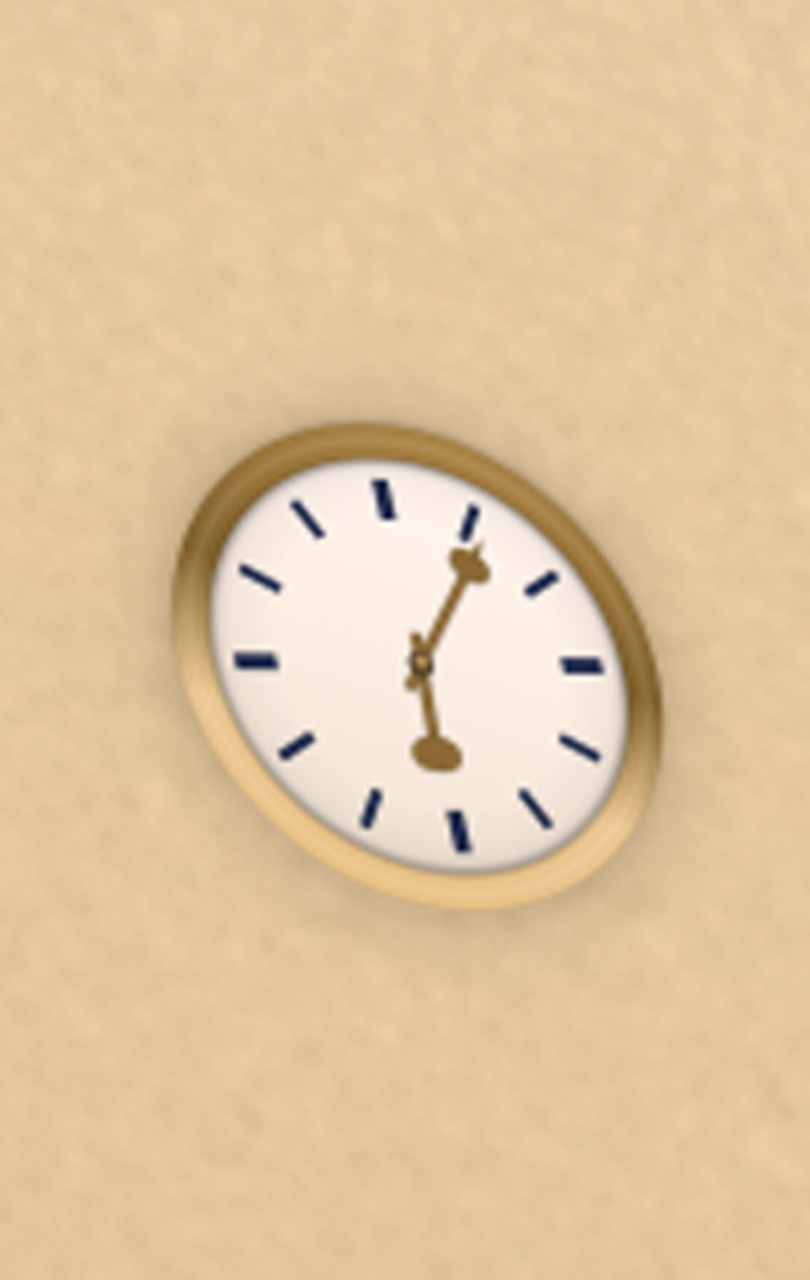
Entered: 6.06
